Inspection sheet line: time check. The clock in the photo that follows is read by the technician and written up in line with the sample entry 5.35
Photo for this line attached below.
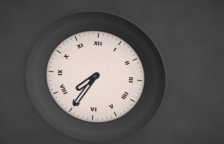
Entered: 7.35
